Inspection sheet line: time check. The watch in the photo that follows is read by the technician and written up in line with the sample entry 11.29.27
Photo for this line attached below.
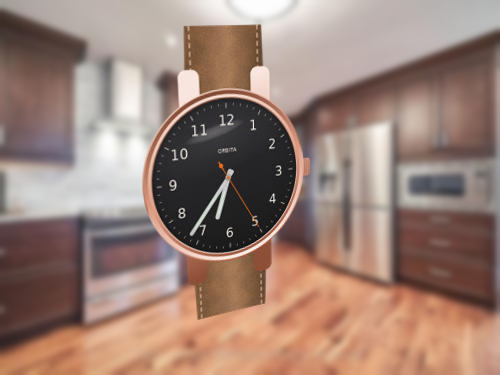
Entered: 6.36.25
